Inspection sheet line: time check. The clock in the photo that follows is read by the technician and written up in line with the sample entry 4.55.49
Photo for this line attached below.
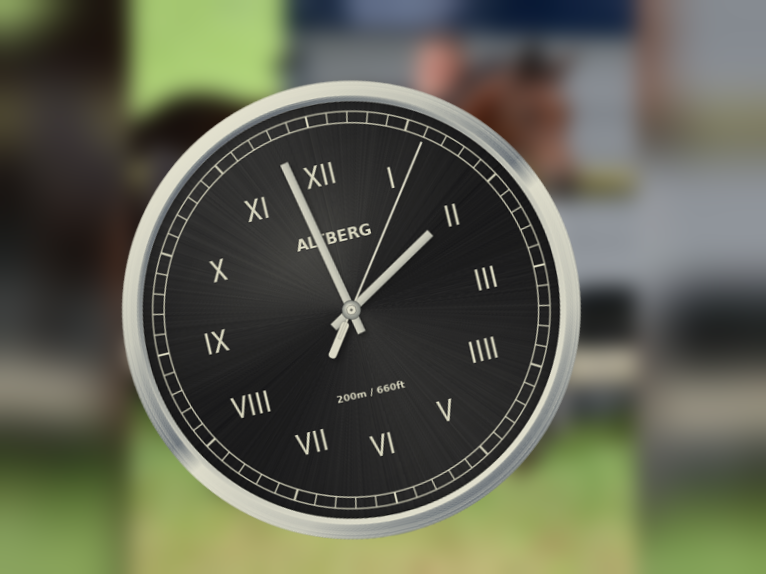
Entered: 1.58.06
